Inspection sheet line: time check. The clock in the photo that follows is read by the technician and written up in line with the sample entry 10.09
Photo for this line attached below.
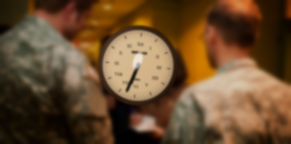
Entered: 6.33
